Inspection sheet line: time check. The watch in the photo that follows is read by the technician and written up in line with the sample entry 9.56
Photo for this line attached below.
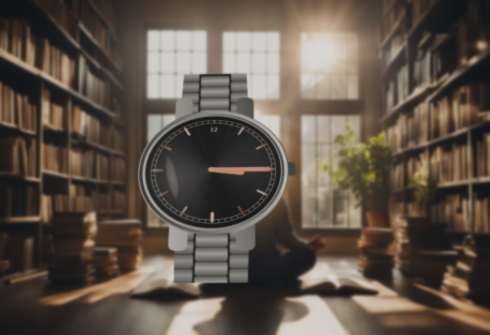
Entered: 3.15
